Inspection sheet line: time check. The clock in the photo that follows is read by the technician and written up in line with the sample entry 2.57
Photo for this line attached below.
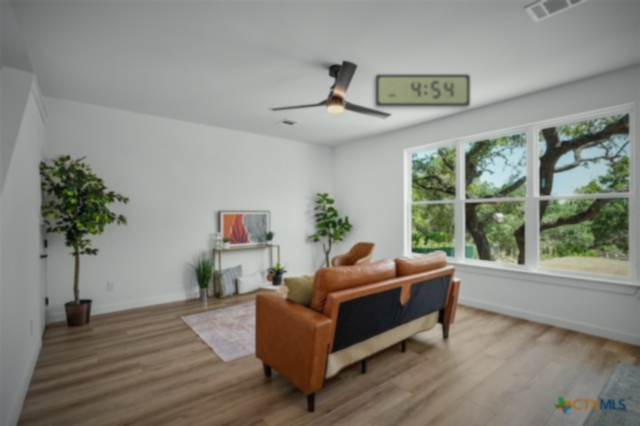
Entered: 4.54
